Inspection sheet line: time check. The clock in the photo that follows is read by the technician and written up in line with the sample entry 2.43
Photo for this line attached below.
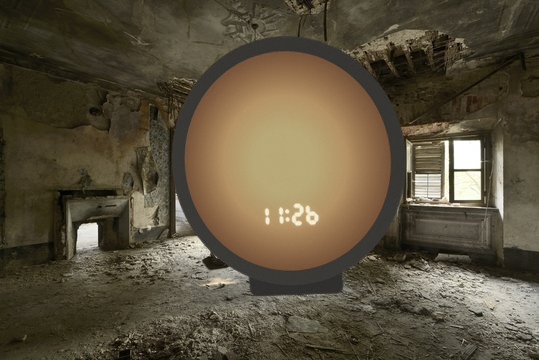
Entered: 11.26
